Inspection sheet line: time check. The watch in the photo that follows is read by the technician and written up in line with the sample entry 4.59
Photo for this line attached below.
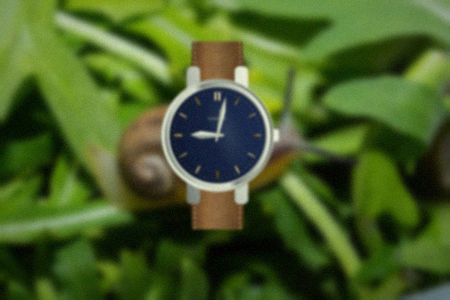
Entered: 9.02
